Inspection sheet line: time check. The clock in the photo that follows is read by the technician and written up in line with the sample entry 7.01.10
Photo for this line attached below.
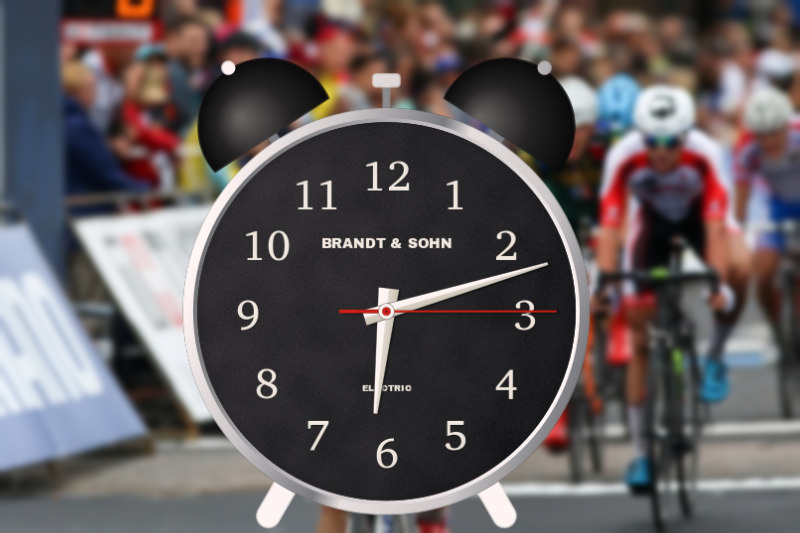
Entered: 6.12.15
